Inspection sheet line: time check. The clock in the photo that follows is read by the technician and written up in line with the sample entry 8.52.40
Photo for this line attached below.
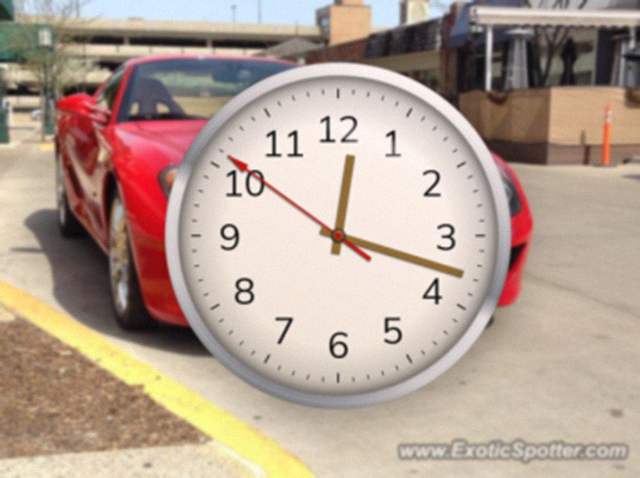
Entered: 12.17.51
